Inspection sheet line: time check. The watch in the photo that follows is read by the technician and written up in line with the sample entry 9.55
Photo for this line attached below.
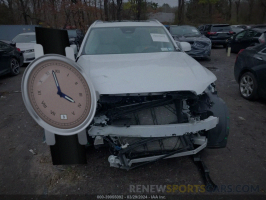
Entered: 3.58
